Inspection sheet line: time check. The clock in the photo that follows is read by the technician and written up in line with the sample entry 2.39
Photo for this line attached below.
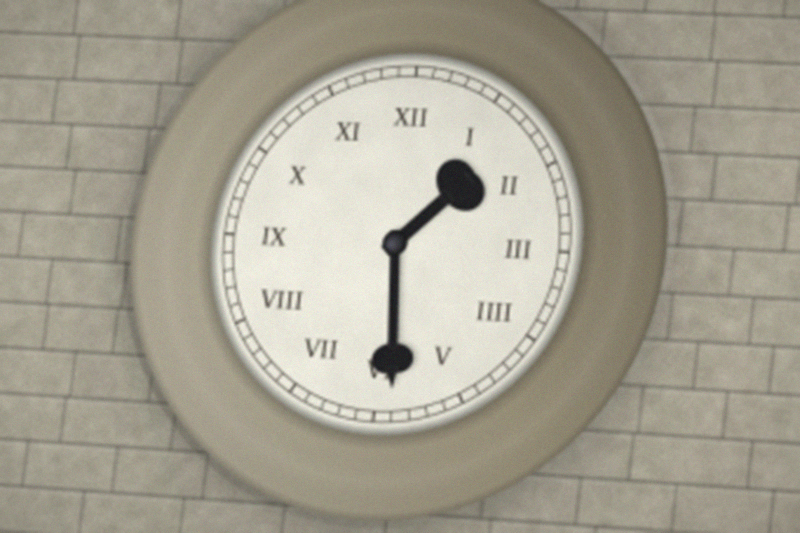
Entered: 1.29
